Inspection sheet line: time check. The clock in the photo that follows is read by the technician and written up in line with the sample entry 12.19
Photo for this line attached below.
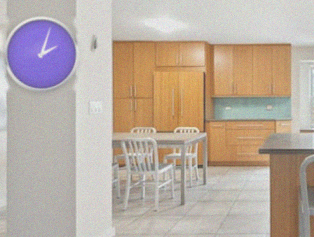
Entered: 2.03
